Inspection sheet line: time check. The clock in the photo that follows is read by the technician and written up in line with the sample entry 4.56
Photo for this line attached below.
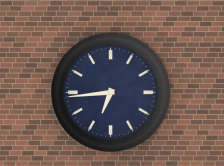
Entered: 6.44
